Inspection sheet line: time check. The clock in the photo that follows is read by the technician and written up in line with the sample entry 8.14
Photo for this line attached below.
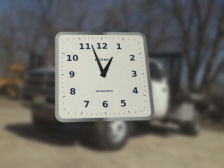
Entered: 12.57
